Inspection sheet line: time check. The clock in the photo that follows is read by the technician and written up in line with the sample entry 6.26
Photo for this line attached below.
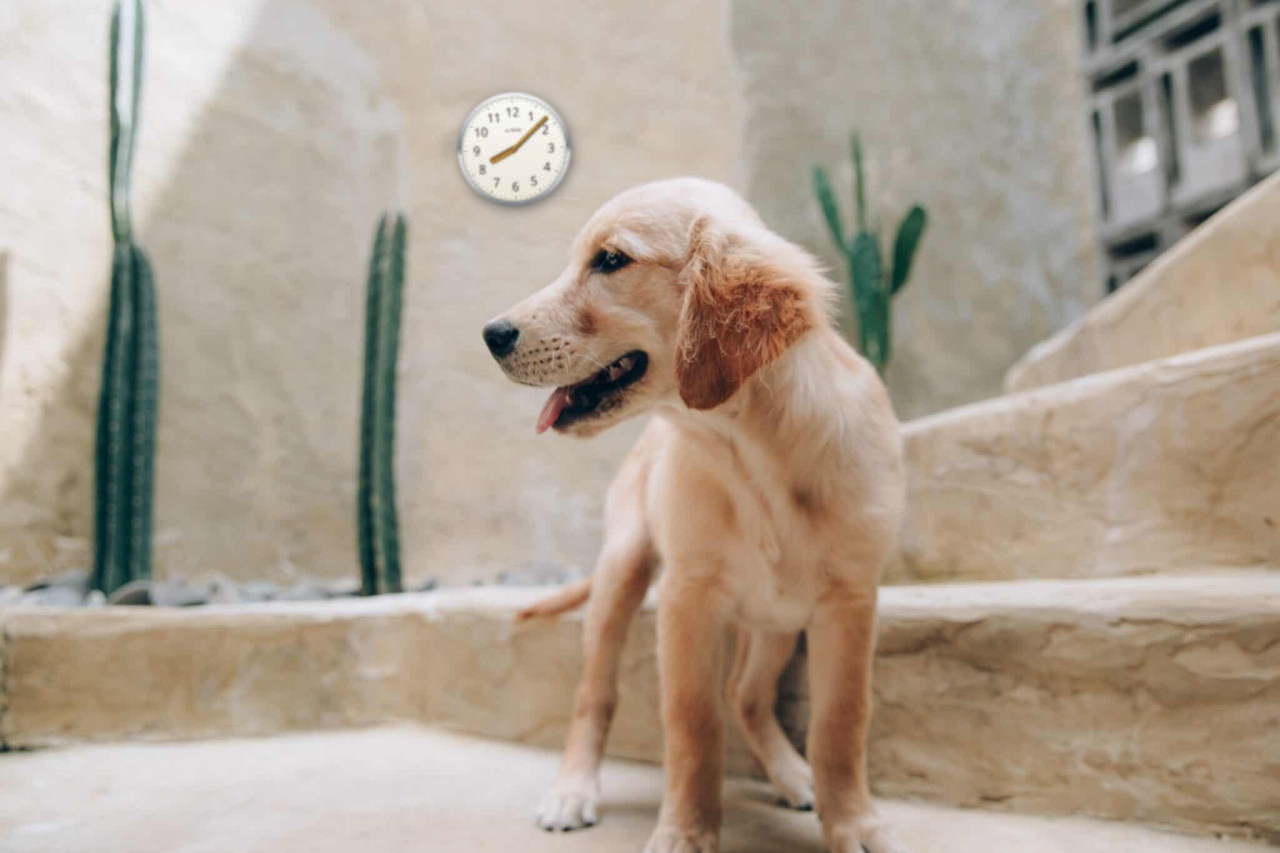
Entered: 8.08
